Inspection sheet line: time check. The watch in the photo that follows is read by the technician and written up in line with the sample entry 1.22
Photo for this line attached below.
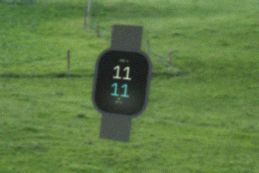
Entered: 11.11
